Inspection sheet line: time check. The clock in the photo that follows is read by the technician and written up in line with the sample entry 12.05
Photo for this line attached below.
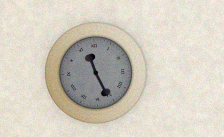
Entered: 11.26
